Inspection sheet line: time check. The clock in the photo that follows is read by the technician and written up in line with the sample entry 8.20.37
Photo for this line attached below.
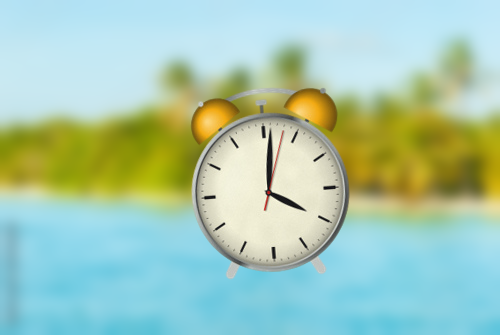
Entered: 4.01.03
